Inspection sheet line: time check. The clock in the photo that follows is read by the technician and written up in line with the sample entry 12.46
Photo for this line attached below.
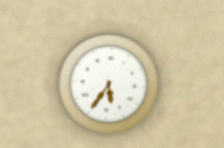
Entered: 5.35
